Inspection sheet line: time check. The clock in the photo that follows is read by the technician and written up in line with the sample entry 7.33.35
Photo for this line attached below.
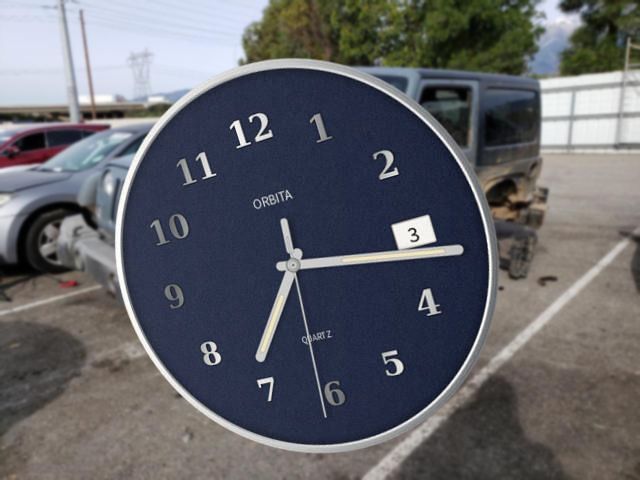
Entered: 7.16.31
